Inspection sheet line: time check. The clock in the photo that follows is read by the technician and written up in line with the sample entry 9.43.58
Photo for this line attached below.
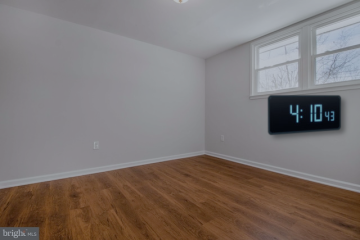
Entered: 4.10.43
